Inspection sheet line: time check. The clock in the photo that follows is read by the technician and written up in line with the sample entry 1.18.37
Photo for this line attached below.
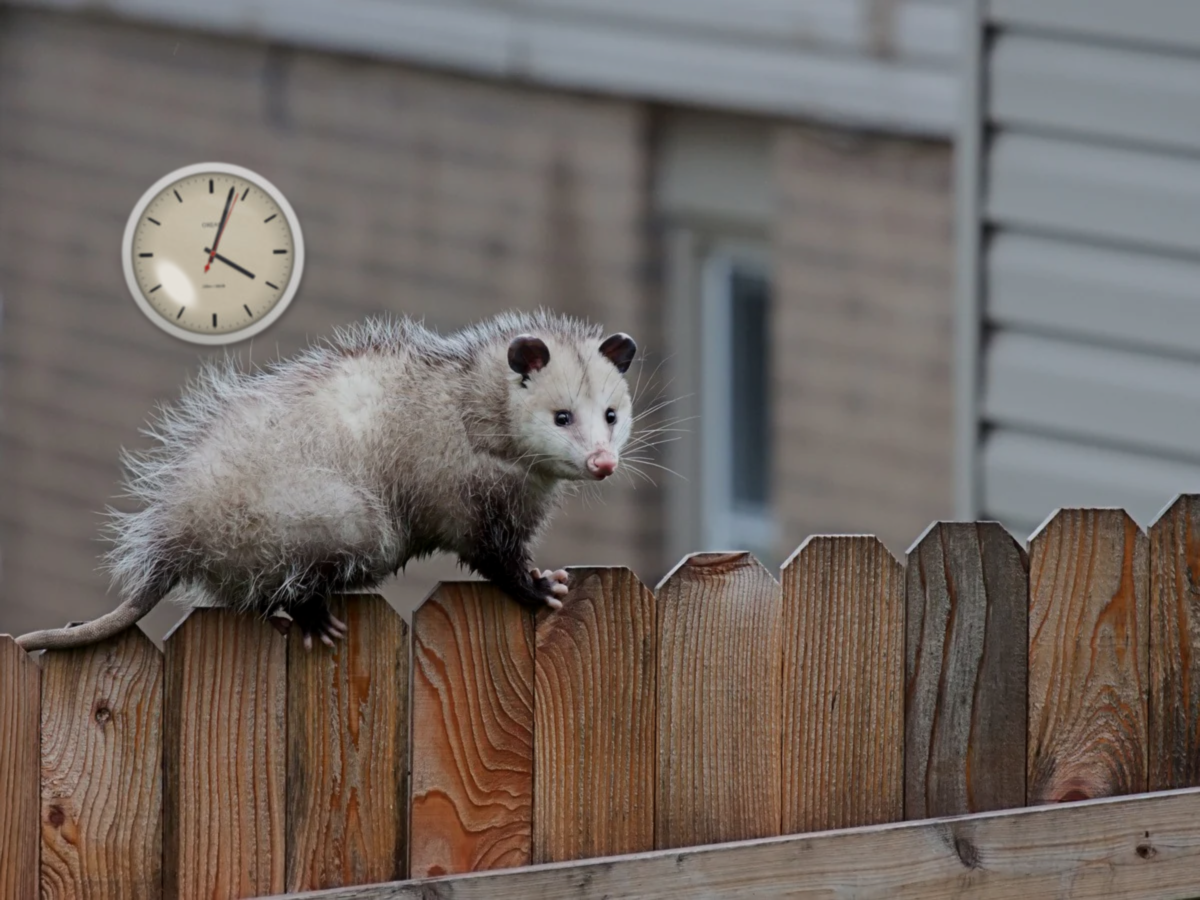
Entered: 4.03.04
